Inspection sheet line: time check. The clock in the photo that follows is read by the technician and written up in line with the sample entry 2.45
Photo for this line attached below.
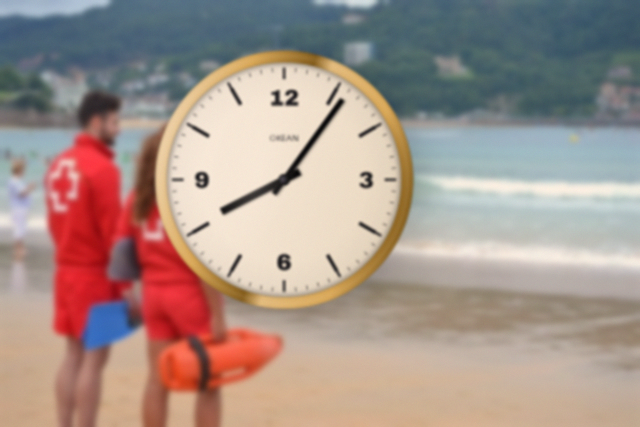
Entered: 8.06
